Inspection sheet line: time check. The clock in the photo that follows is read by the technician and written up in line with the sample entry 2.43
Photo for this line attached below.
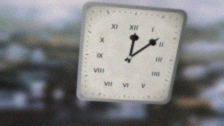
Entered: 12.08
